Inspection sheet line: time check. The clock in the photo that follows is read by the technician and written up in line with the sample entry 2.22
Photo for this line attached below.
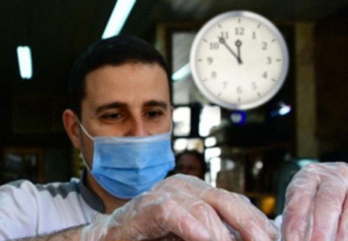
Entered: 11.53
